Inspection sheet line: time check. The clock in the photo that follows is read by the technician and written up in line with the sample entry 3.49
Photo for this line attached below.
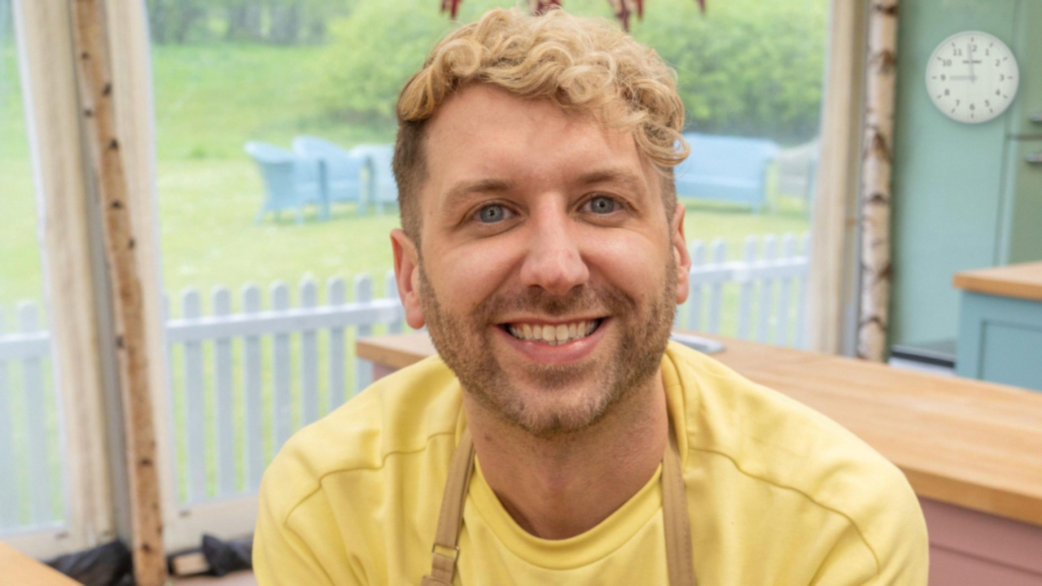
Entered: 8.59
